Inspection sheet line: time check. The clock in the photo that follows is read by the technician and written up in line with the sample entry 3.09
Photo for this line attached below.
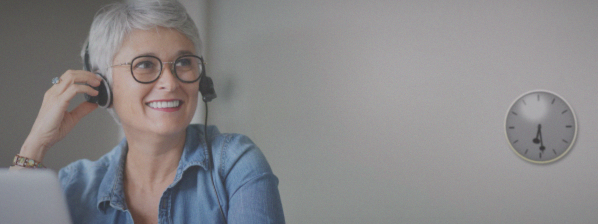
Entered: 6.29
